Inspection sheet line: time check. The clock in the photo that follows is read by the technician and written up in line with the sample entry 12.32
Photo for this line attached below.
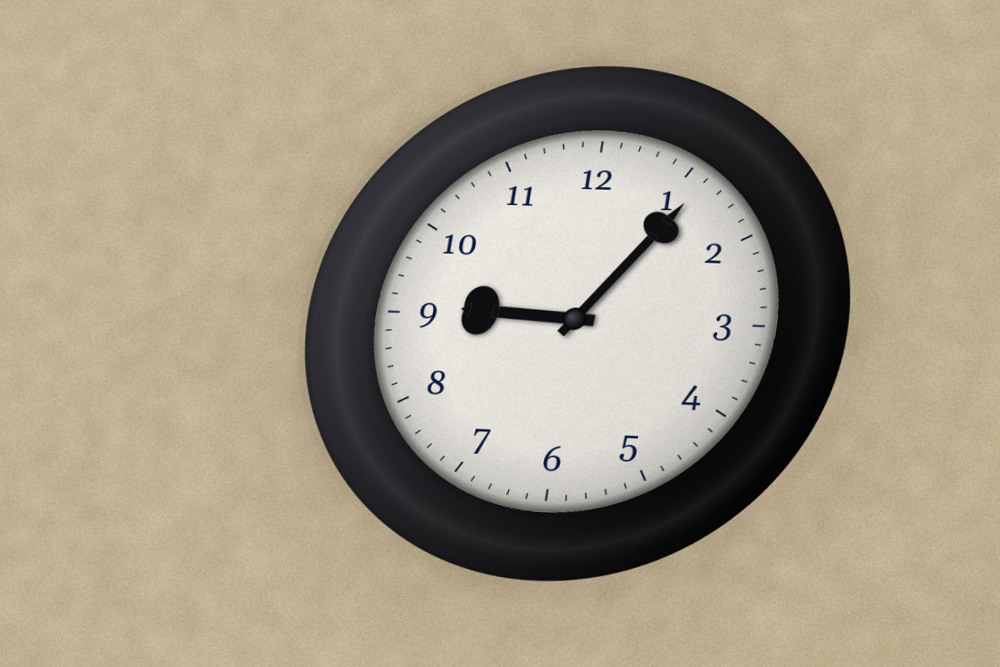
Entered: 9.06
